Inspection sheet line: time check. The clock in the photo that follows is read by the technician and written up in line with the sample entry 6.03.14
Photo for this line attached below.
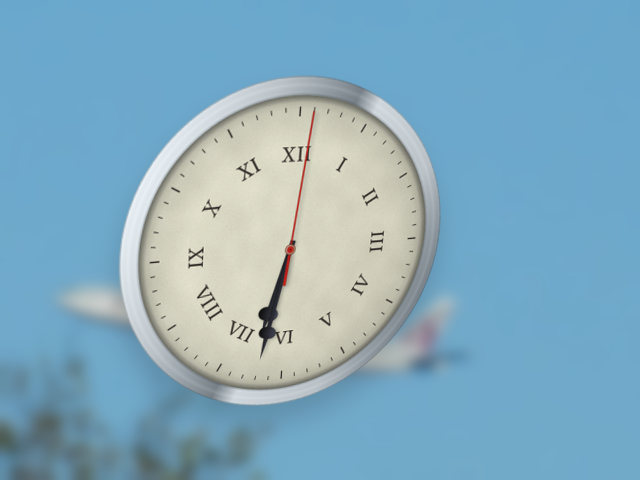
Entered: 6.32.01
